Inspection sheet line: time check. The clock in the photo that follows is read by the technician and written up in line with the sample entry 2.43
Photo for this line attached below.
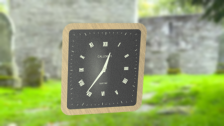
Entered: 12.36
